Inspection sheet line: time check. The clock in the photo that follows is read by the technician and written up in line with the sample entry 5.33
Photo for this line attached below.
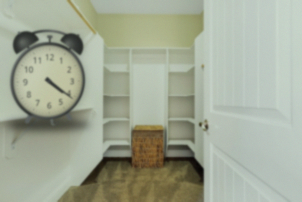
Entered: 4.21
